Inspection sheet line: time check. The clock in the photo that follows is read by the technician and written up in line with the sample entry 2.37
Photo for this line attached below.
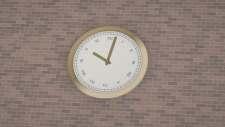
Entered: 10.02
